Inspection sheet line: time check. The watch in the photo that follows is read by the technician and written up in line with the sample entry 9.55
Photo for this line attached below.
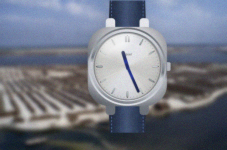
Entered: 11.26
